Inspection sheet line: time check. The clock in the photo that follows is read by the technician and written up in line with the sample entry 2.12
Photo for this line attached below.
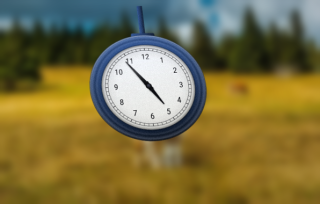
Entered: 4.54
